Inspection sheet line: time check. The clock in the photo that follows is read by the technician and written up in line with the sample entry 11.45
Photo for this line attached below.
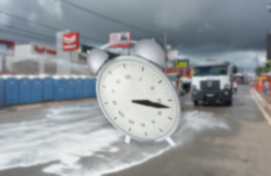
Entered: 3.17
